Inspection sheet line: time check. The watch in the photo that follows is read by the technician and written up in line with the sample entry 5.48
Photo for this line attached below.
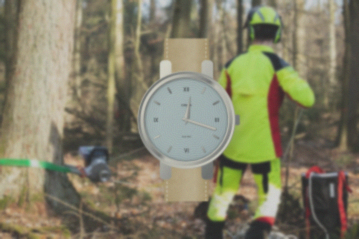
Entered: 12.18
